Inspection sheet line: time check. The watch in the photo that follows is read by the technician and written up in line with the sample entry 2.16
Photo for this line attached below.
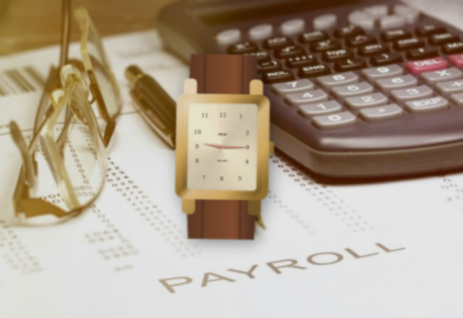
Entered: 9.15
